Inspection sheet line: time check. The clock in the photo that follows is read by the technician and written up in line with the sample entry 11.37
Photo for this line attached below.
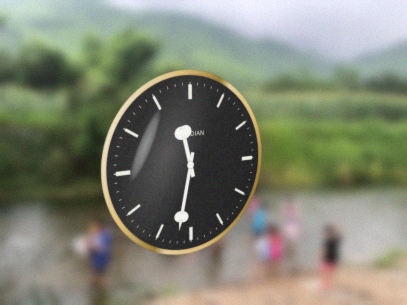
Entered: 11.32
